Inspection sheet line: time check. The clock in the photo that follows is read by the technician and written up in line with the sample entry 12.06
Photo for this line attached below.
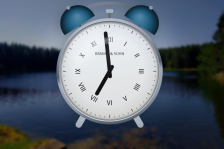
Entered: 6.59
